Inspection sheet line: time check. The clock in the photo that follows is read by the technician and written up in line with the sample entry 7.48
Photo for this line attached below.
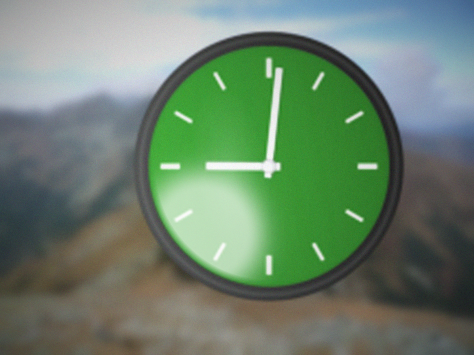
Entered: 9.01
